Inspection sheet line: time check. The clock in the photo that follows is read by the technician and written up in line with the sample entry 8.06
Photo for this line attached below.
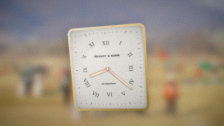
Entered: 8.22
